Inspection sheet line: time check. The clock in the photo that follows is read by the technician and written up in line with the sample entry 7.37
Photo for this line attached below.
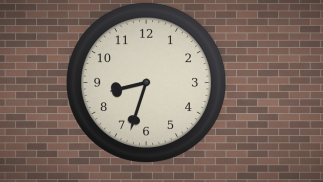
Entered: 8.33
